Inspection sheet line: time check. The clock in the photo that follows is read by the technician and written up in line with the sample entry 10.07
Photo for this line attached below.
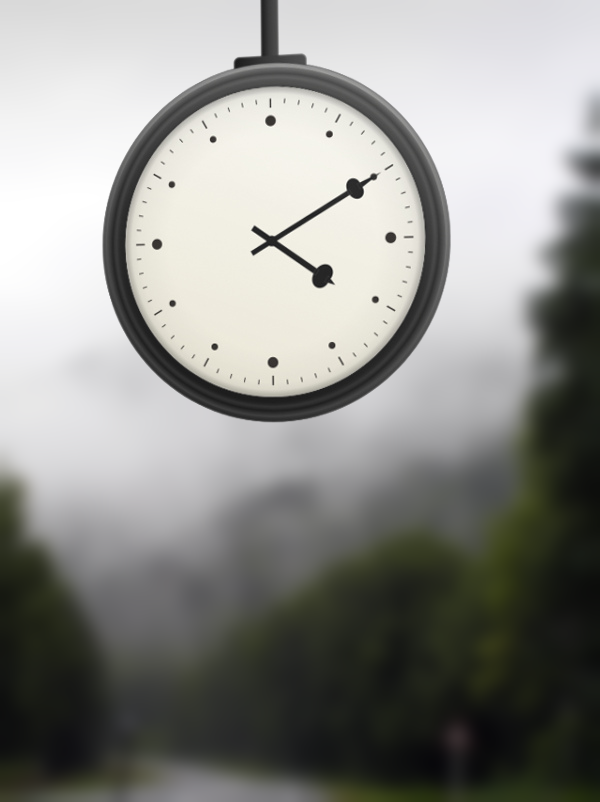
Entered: 4.10
